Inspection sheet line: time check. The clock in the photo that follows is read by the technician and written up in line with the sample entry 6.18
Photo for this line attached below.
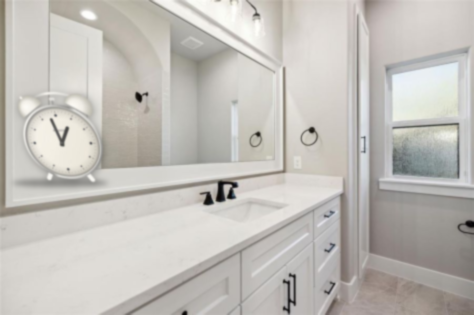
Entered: 12.58
